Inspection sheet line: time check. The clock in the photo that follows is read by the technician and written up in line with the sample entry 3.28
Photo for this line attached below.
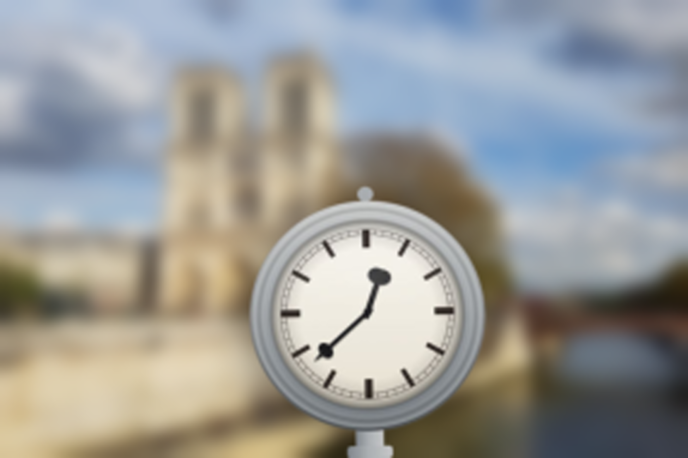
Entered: 12.38
